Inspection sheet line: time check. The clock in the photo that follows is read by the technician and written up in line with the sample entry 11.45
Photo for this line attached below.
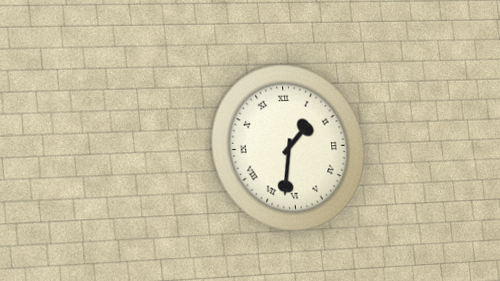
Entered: 1.32
